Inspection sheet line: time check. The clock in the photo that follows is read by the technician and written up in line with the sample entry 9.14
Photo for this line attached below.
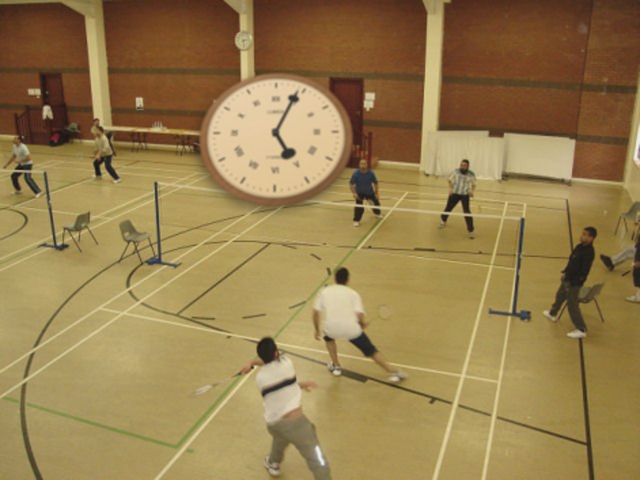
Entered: 5.04
